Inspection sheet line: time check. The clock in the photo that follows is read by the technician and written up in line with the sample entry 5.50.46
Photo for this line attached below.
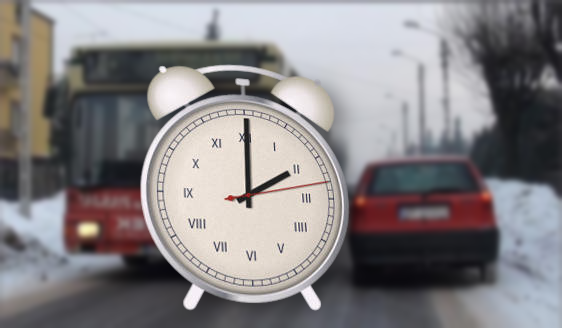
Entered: 2.00.13
